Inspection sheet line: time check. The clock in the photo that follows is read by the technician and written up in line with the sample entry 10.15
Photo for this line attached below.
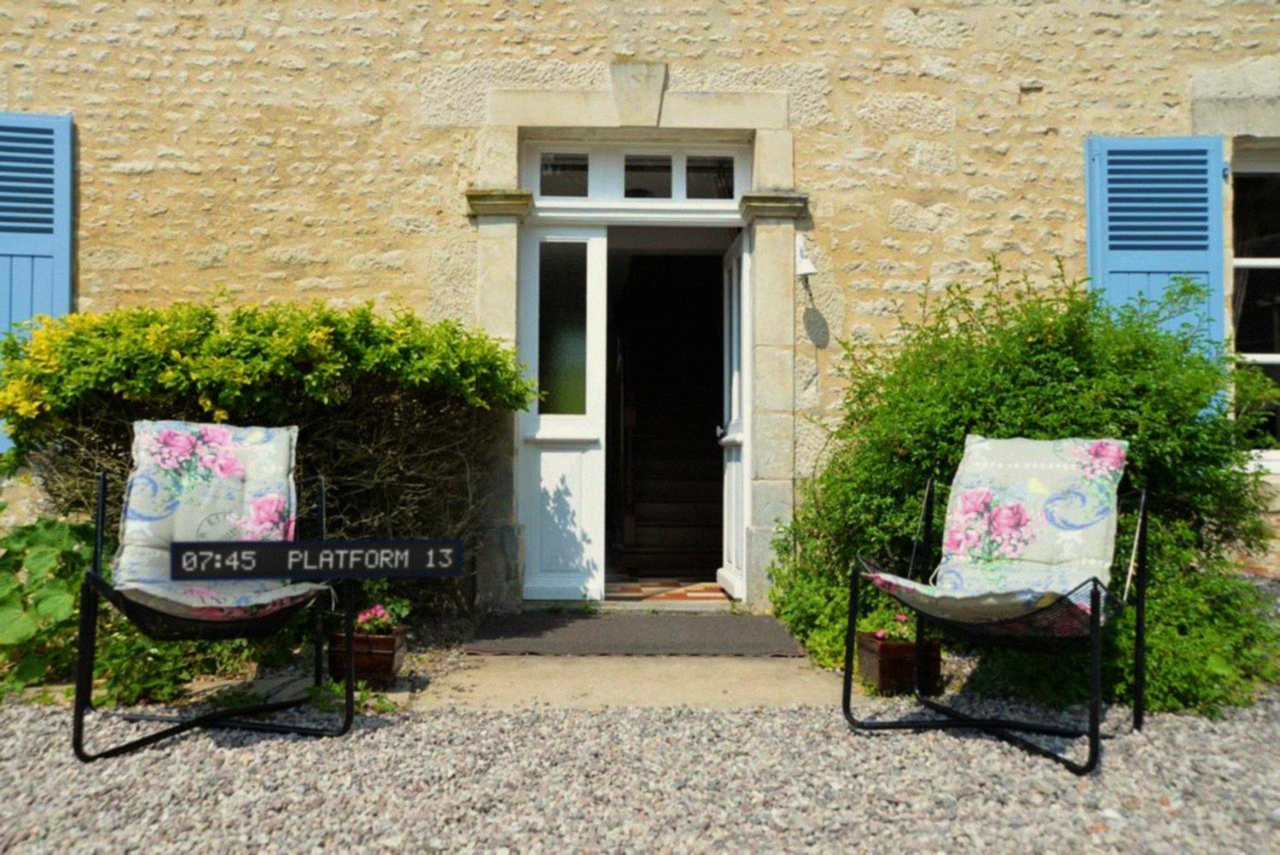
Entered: 7.45
